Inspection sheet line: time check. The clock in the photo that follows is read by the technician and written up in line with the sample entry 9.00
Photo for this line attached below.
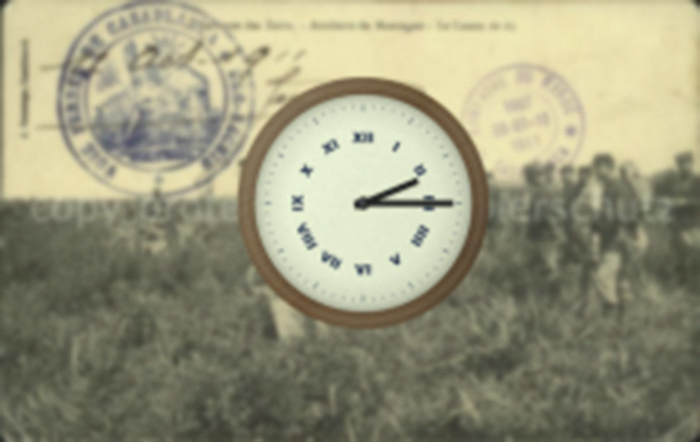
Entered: 2.15
